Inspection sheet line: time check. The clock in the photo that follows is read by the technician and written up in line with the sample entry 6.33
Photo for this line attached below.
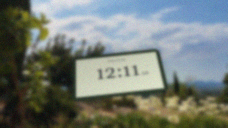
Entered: 12.11
